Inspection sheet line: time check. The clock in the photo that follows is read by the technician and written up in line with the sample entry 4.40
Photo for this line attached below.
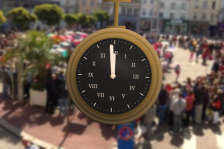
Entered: 11.59
